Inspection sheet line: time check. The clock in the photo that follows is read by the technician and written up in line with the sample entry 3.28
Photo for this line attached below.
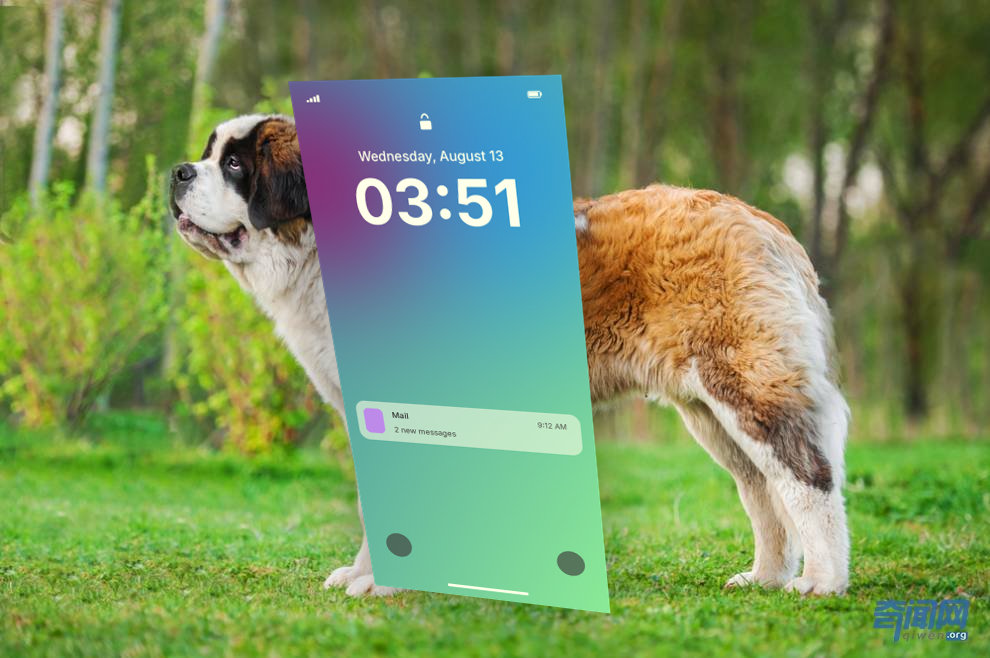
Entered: 3.51
